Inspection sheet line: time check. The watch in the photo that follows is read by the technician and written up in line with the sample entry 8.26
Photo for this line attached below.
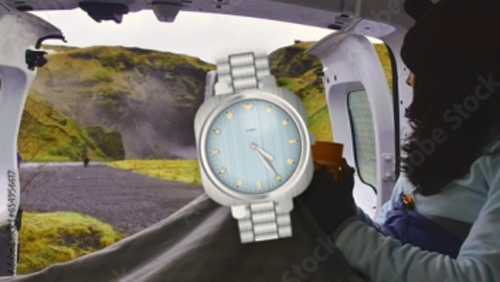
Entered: 4.25
